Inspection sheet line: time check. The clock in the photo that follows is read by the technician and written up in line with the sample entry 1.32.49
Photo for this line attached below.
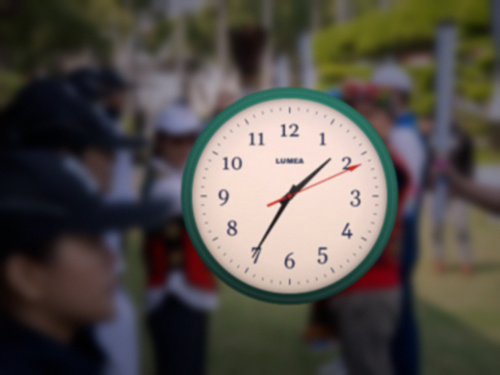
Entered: 1.35.11
